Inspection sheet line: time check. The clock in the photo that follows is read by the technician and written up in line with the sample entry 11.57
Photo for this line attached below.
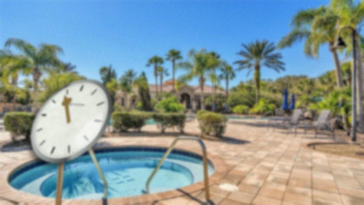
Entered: 10.54
